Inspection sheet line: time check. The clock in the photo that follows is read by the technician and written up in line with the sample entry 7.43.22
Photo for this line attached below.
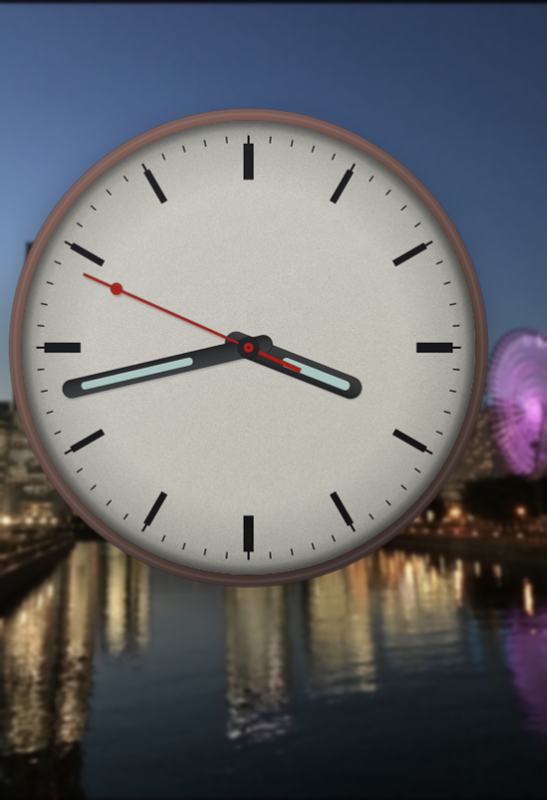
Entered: 3.42.49
